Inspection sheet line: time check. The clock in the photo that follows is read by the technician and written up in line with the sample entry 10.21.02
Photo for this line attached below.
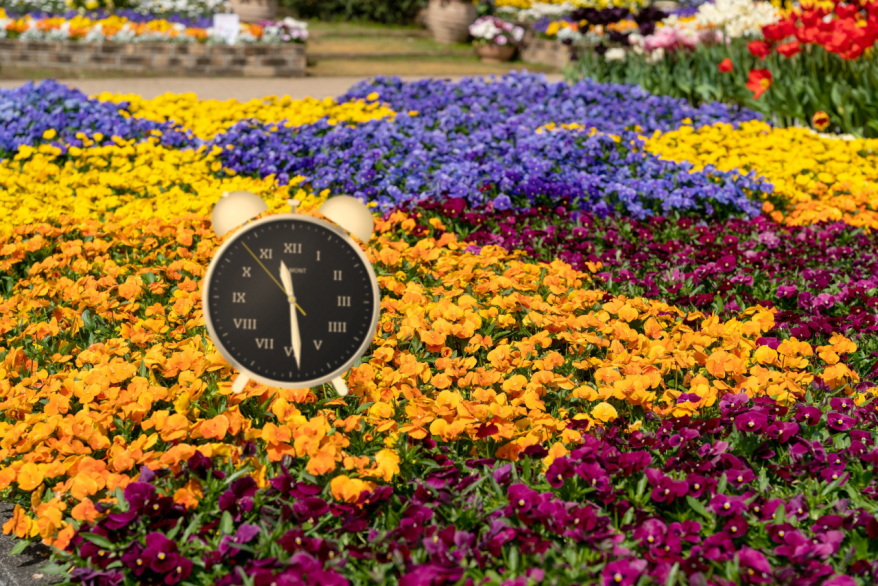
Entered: 11.28.53
